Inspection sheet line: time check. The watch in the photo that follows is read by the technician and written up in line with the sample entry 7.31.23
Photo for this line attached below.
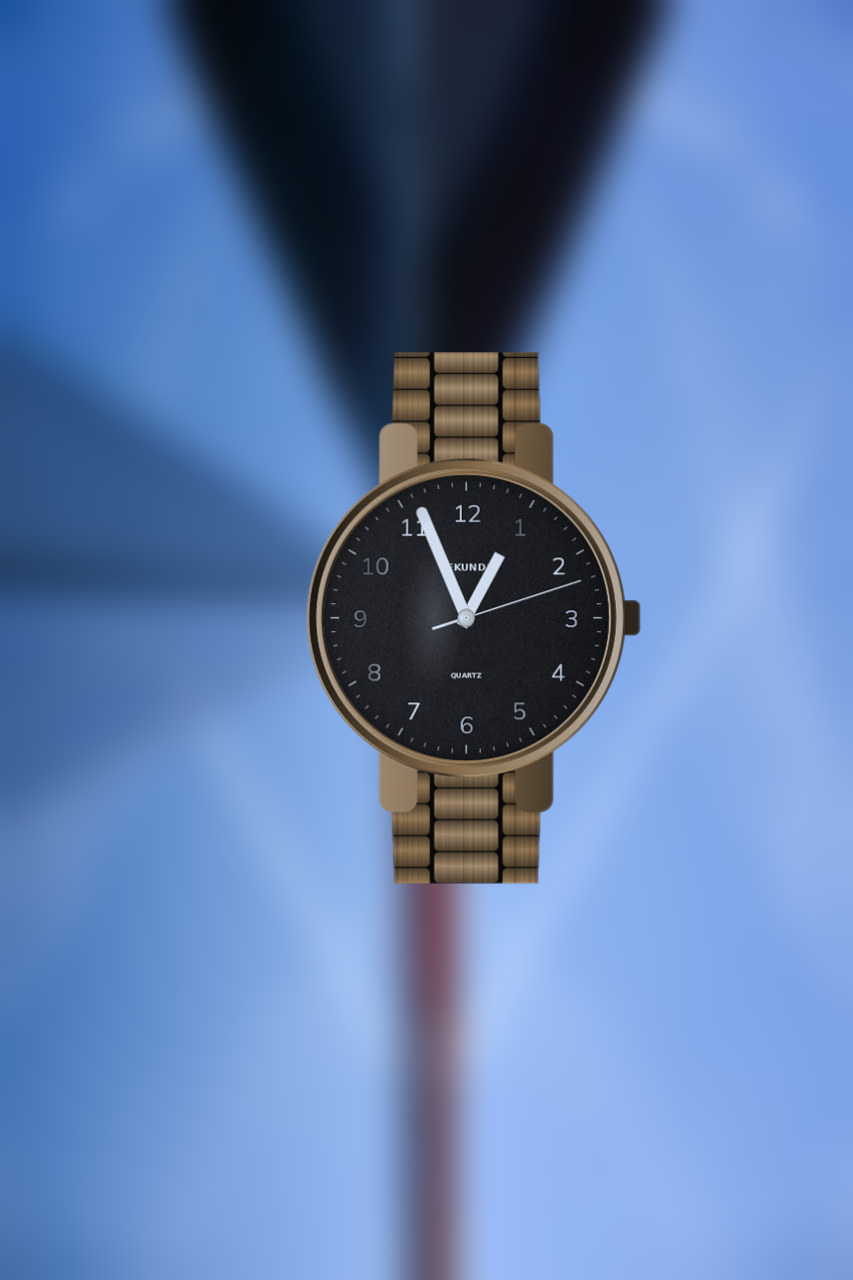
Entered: 12.56.12
